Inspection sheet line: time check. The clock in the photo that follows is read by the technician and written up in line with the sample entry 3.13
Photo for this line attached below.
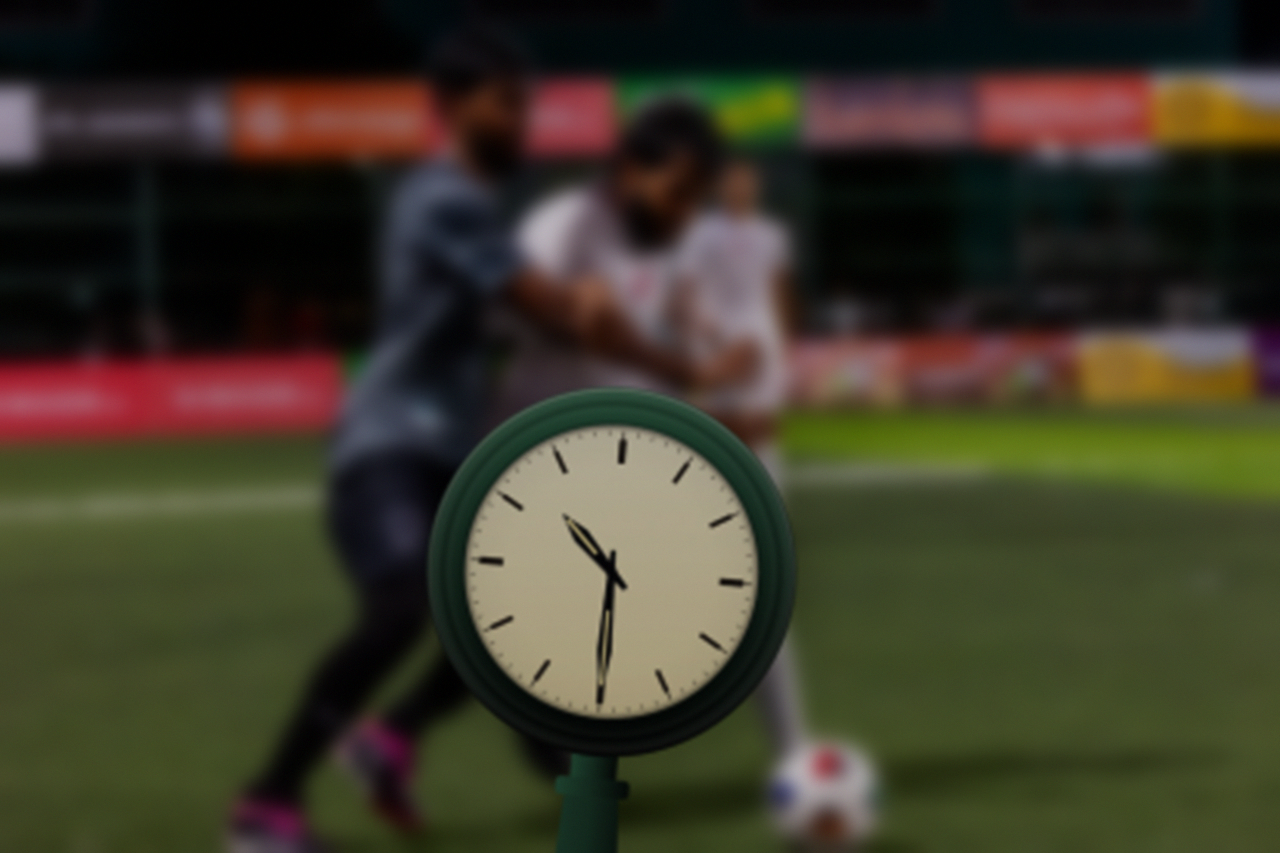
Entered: 10.30
